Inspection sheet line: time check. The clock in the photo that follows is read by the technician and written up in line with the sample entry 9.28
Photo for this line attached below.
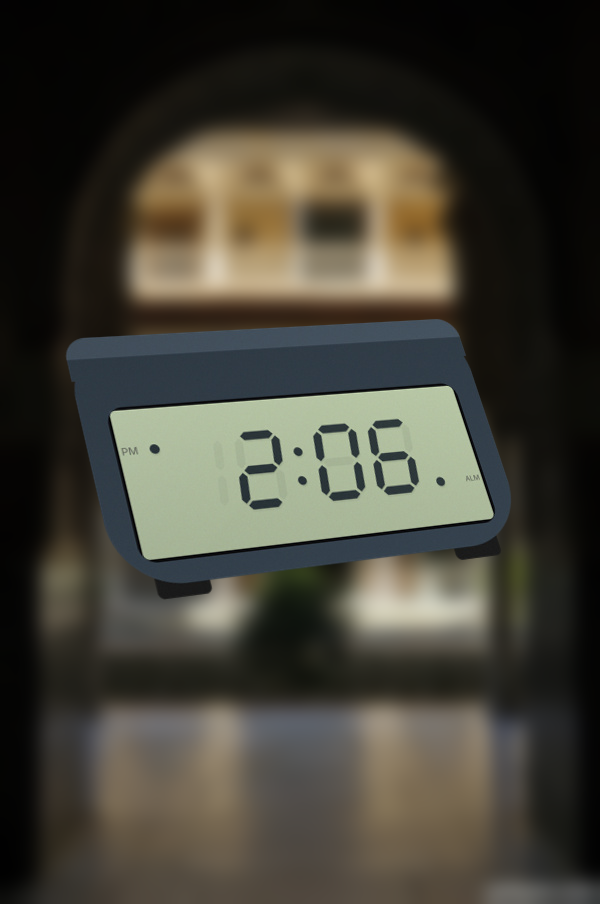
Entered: 2.06
